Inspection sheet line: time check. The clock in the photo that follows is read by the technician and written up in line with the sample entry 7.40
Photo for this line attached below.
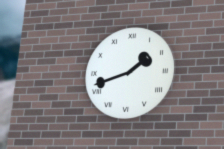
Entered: 1.42
